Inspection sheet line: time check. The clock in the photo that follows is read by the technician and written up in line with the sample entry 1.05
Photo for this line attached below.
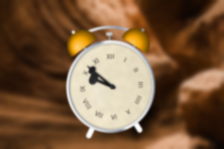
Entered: 9.52
